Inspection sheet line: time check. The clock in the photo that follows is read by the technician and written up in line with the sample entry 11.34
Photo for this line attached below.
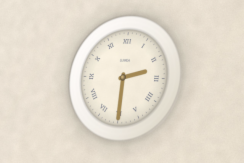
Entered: 2.30
